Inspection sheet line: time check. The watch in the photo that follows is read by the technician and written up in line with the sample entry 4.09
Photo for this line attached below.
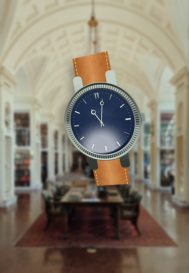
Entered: 11.02
